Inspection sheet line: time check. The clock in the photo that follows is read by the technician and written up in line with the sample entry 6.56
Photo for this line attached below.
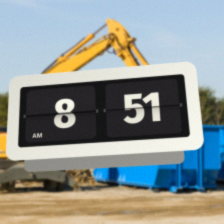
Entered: 8.51
